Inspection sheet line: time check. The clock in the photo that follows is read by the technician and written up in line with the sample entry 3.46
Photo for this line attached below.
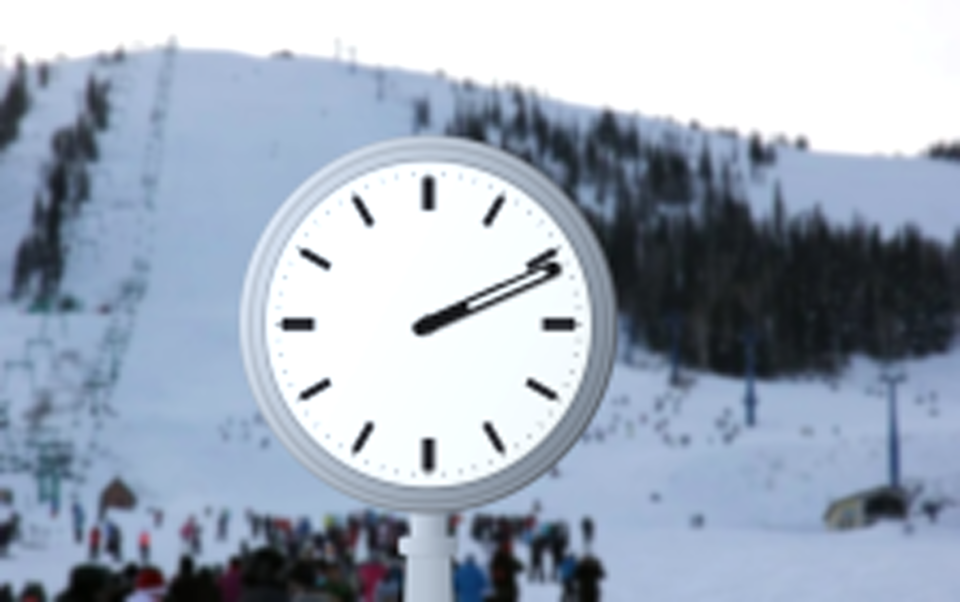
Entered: 2.11
